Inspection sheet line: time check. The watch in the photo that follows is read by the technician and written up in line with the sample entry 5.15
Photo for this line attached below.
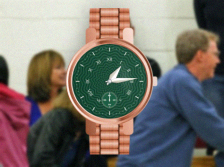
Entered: 1.14
